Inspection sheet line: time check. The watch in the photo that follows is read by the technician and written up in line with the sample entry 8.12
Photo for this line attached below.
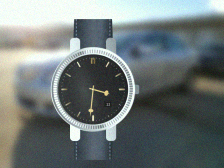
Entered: 3.31
